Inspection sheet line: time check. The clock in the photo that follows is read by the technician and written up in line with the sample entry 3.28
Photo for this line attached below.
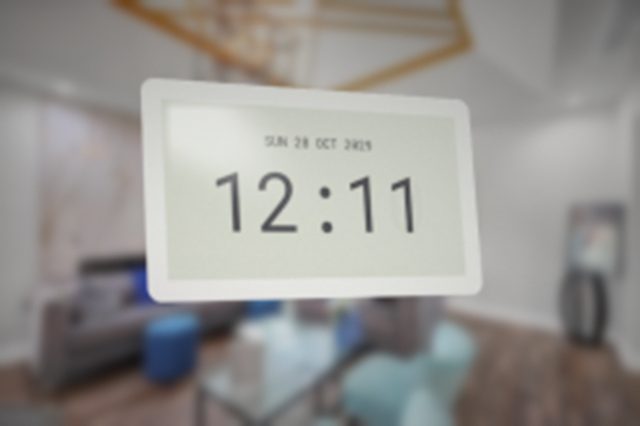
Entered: 12.11
